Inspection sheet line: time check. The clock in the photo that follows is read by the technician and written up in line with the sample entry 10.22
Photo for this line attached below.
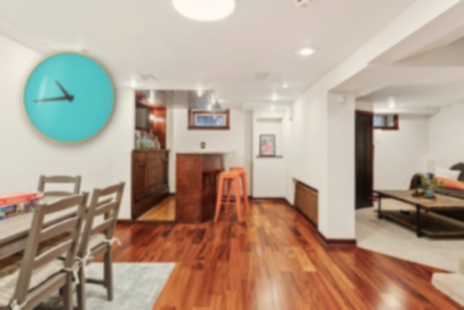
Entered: 10.44
